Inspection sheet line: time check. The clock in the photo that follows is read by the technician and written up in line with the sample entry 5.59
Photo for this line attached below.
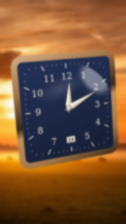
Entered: 12.11
